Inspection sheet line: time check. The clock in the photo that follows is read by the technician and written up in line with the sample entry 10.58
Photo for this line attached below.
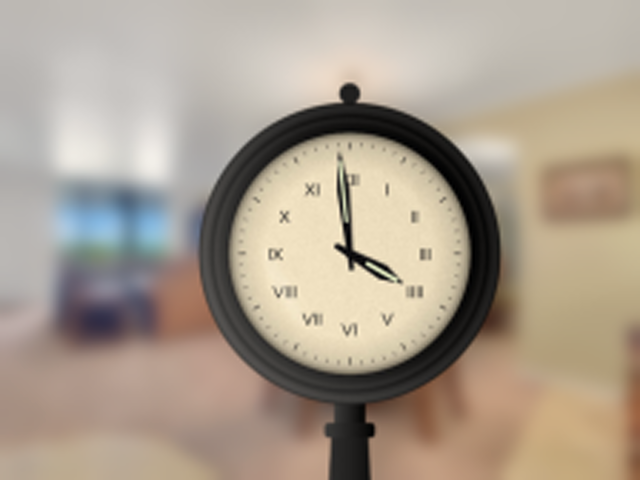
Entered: 3.59
